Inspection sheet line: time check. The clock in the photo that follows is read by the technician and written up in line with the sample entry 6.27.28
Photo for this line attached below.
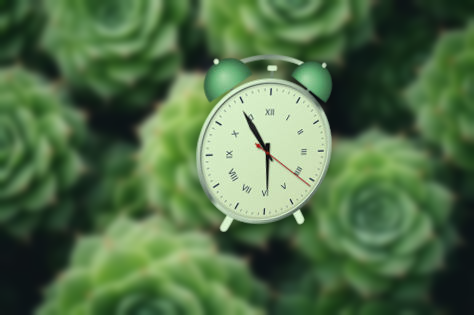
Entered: 5.54.21
